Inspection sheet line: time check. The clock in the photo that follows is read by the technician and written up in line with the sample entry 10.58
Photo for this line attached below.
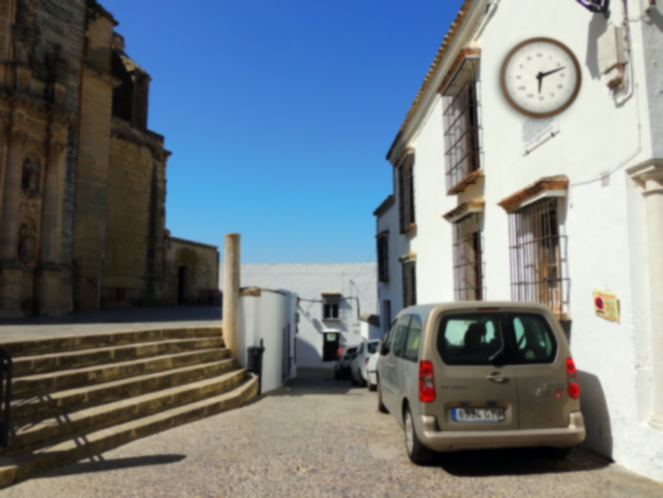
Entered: 6.12
